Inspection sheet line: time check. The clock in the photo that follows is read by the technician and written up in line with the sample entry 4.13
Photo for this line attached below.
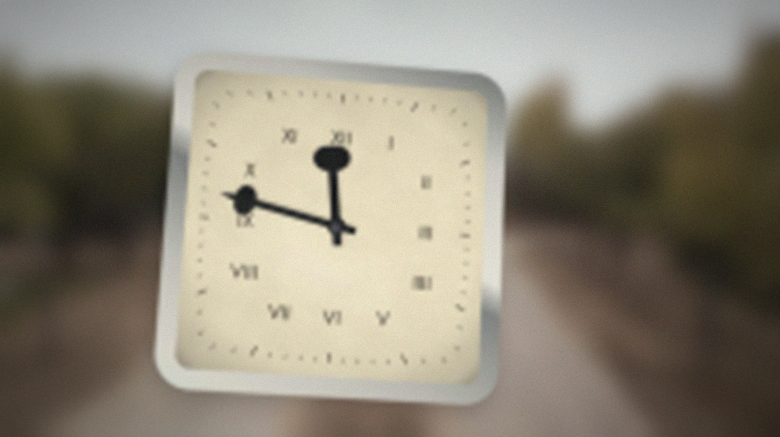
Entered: 11.47
